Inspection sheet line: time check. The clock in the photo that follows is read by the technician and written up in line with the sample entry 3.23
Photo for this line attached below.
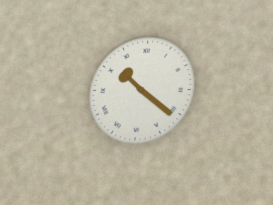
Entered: 10.21
